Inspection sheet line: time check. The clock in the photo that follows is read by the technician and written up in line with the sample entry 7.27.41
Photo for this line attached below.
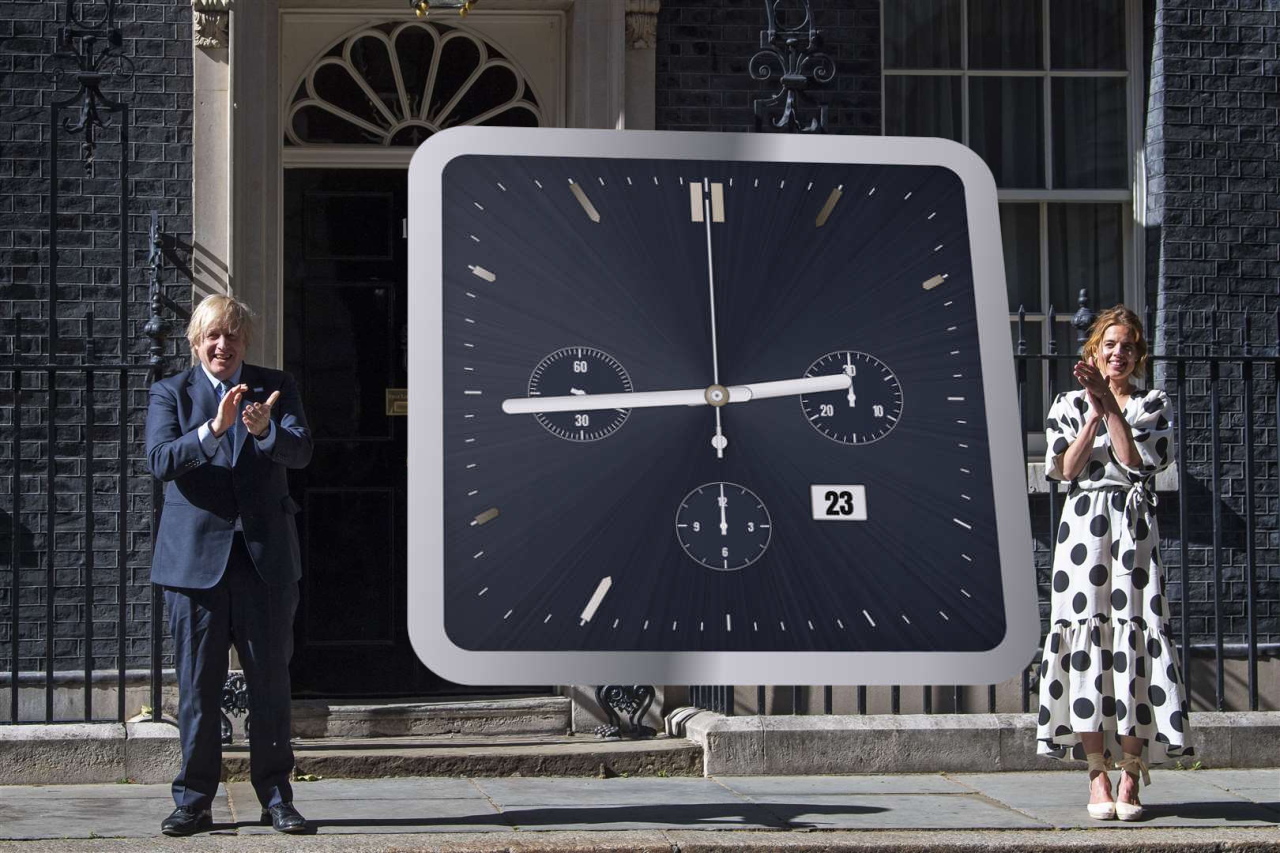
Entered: 2.44.19
